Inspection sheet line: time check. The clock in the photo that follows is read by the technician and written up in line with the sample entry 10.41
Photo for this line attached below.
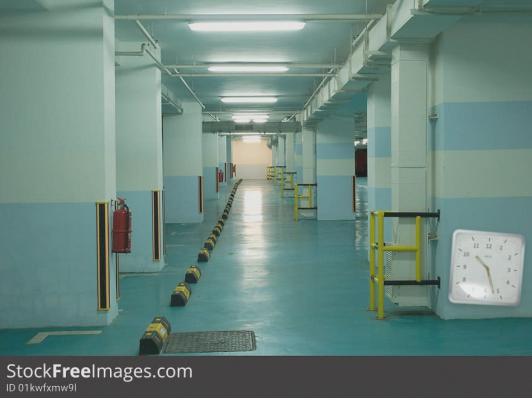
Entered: 10.27
